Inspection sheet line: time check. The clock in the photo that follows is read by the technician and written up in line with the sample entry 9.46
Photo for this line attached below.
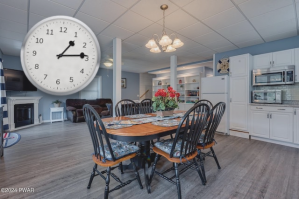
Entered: 1.14
